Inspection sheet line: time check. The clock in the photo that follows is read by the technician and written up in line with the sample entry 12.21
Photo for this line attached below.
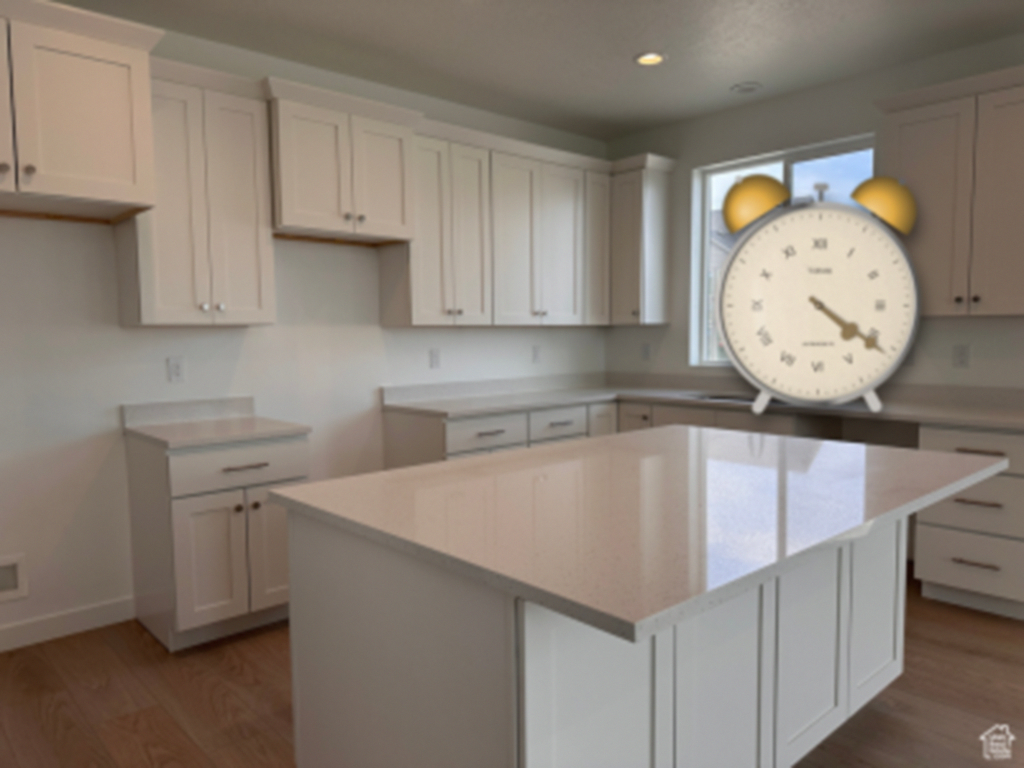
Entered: 4.21
